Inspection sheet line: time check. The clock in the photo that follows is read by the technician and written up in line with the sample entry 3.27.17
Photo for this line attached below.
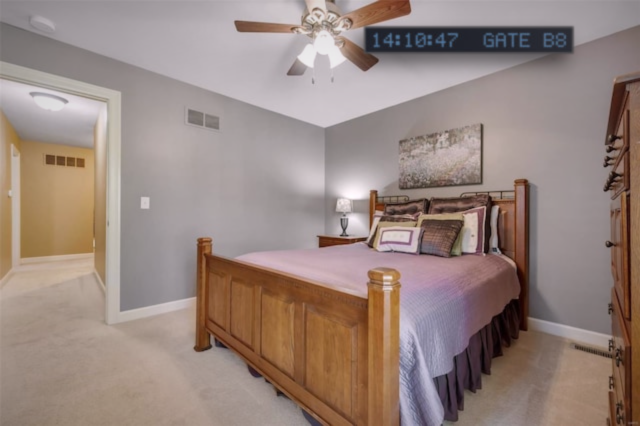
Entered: 14.10.47
